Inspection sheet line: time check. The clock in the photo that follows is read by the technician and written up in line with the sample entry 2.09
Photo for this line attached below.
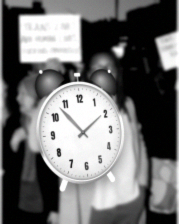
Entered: 1.53
